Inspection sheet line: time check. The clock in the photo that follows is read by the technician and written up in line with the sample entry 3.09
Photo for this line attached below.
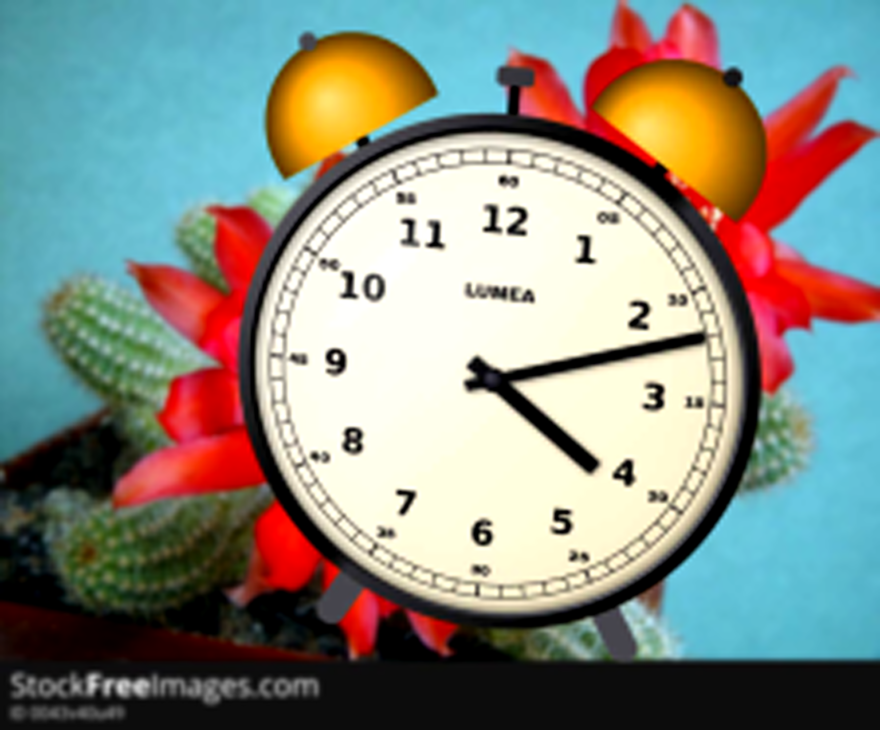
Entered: 4.12
